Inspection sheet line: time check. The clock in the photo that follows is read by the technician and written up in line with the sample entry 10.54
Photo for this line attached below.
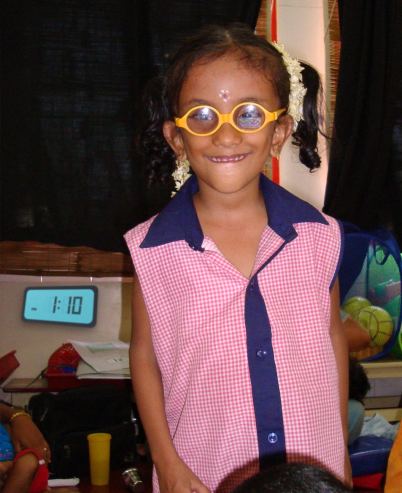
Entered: 1.10
